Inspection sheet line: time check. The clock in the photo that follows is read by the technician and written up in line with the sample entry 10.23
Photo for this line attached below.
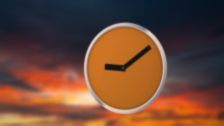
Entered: 9.09
